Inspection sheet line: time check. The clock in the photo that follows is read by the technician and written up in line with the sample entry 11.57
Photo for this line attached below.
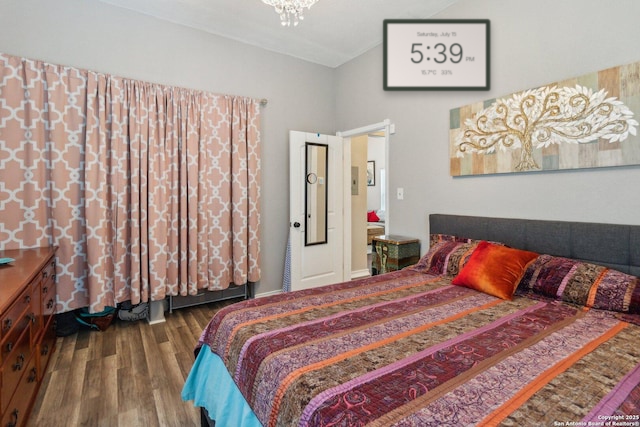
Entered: 5.39
